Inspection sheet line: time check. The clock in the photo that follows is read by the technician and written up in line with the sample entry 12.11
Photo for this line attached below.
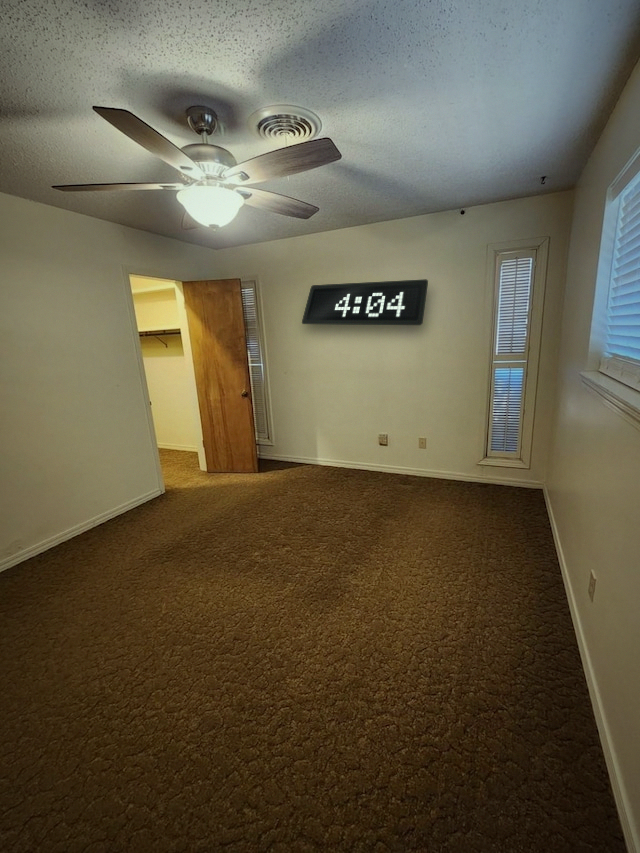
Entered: 4.04
